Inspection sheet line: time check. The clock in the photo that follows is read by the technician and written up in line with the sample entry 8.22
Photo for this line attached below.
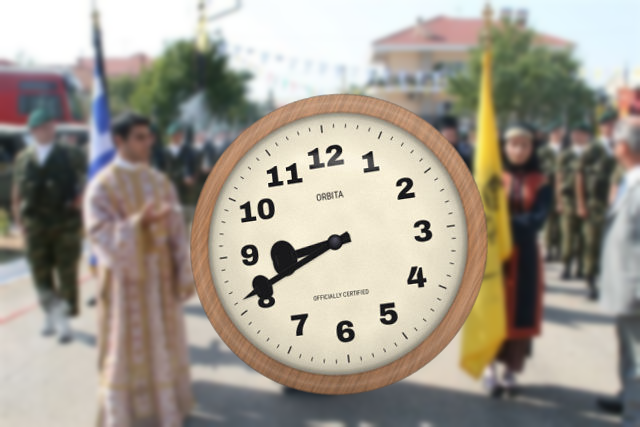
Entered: 8.41
